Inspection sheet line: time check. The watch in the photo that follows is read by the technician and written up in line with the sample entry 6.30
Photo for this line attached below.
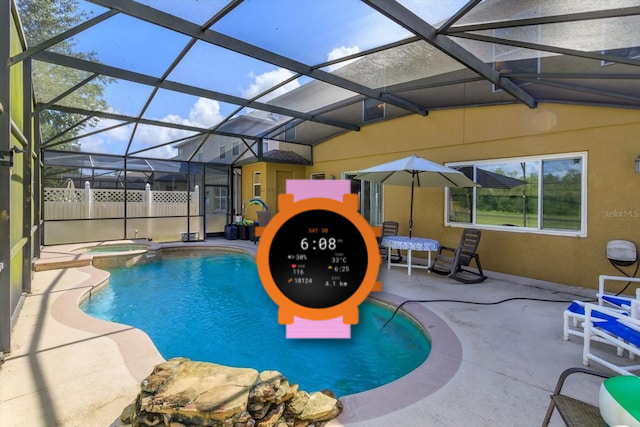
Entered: 6.08
